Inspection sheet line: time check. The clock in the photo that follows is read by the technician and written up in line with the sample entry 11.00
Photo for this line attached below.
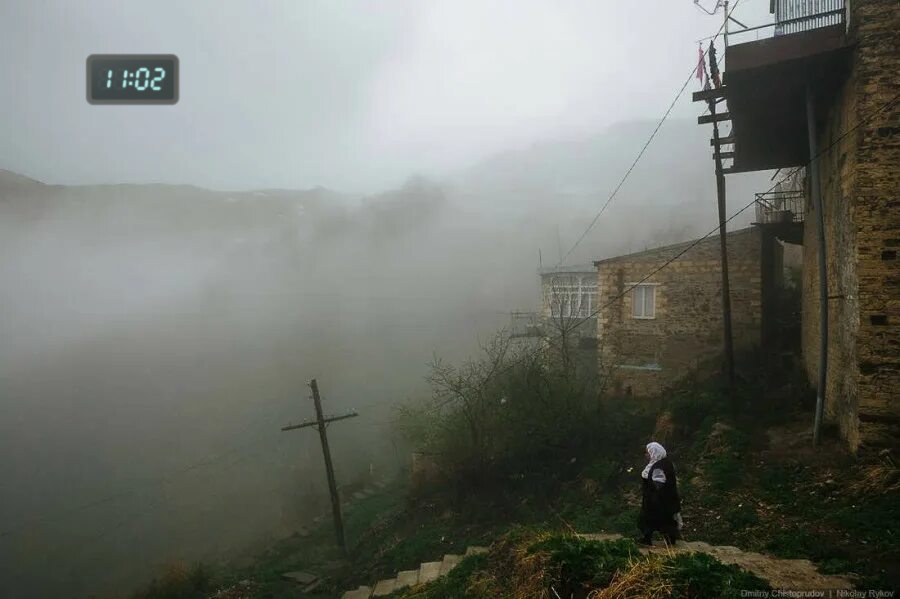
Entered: 11.02
